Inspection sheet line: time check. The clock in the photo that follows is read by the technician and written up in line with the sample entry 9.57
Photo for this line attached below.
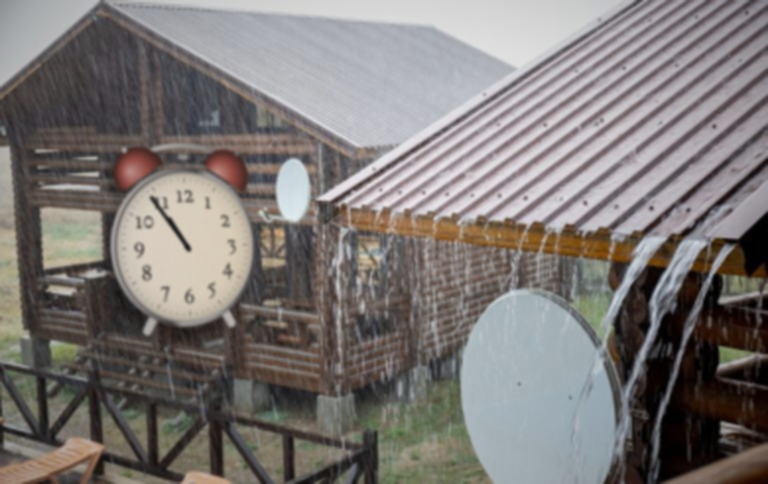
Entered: 10.54
